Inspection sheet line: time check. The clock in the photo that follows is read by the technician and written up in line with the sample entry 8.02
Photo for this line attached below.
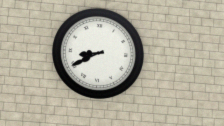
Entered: 8.40
